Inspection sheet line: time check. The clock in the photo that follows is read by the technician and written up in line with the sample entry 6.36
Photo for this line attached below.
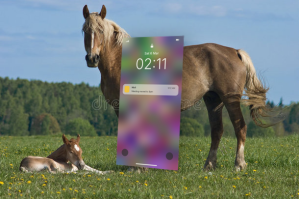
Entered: 2.11
